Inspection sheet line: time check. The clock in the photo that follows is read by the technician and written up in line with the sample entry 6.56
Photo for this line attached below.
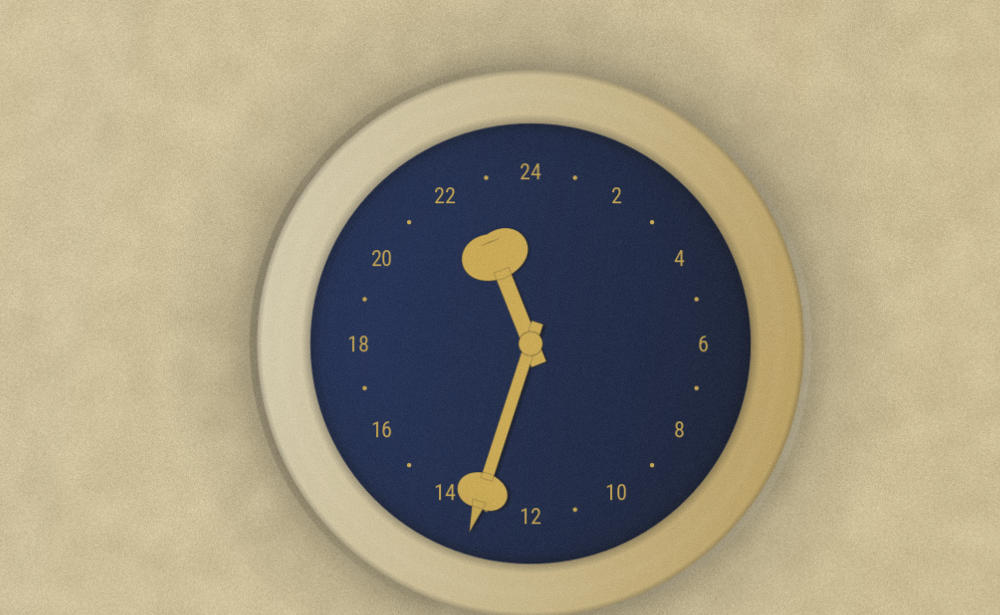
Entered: 22.33
